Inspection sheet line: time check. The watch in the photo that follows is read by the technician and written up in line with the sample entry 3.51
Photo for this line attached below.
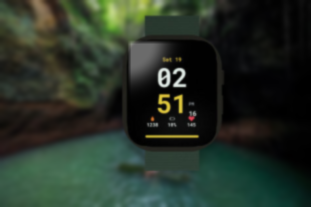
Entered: 2.51
